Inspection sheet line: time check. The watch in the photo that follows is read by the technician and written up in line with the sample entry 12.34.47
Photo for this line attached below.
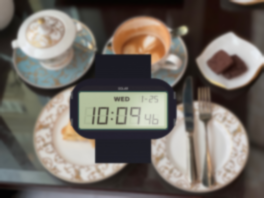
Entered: 10.09.46
